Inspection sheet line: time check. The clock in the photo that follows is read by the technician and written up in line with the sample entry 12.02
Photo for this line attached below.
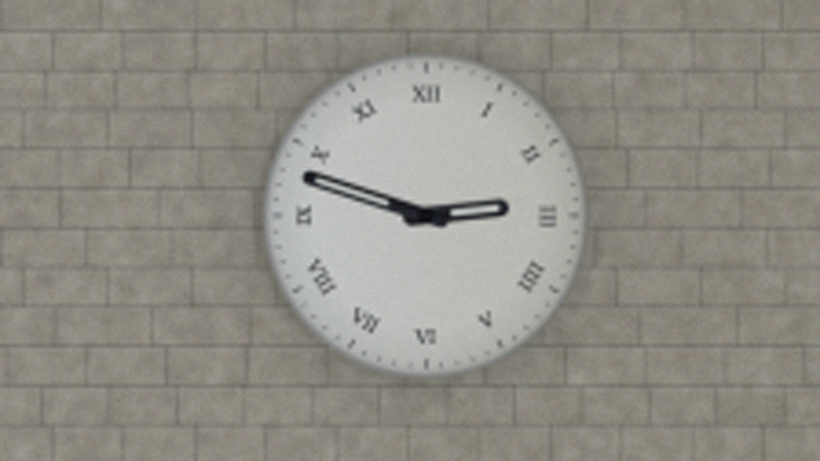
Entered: 2.48
